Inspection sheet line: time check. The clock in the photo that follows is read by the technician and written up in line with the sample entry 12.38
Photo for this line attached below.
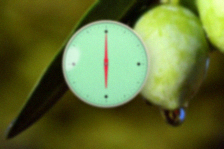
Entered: 6.00
